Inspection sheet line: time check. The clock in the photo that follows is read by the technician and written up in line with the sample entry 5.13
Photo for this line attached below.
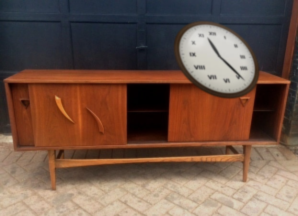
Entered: 11.24
